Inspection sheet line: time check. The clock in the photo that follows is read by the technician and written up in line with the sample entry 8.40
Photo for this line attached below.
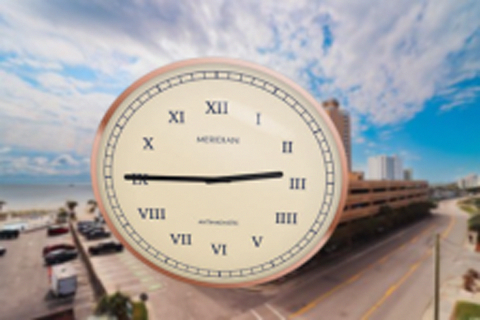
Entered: 2.45
